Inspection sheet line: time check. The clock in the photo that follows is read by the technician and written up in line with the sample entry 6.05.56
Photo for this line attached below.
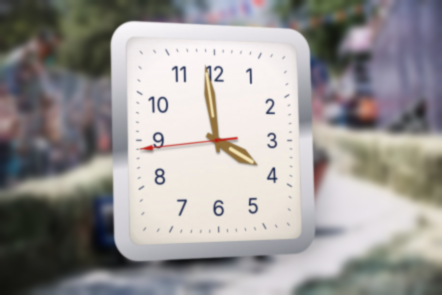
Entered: 3.58.44
